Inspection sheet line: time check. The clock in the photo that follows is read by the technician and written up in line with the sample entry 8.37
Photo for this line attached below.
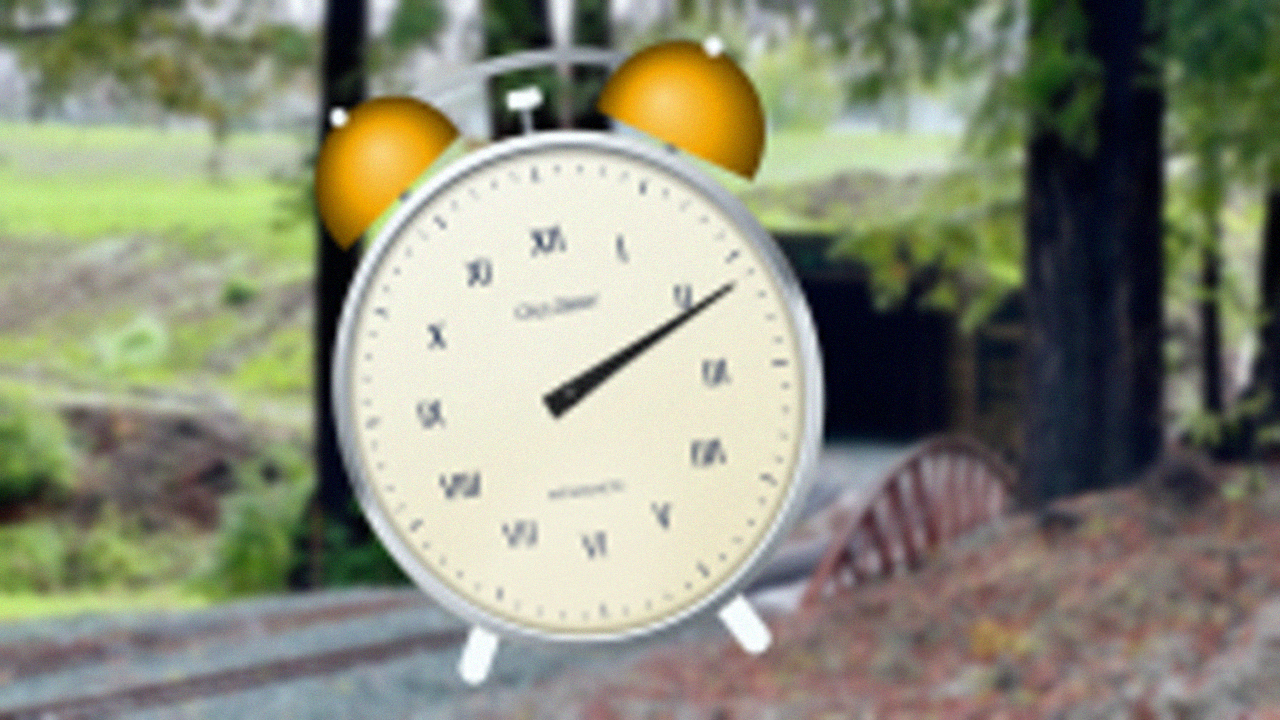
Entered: 2.11
